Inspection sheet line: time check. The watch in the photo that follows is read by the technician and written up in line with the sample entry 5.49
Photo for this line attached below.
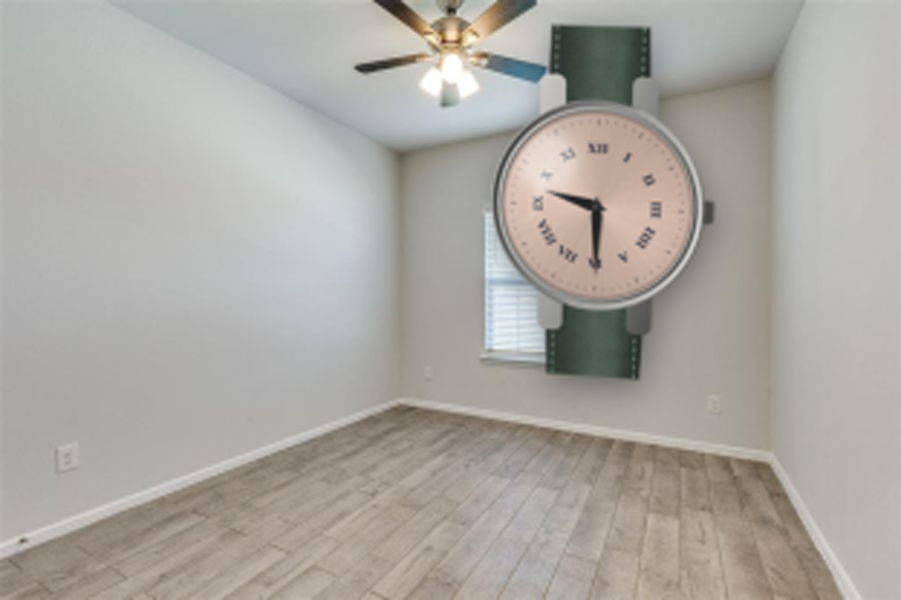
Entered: 9.30
